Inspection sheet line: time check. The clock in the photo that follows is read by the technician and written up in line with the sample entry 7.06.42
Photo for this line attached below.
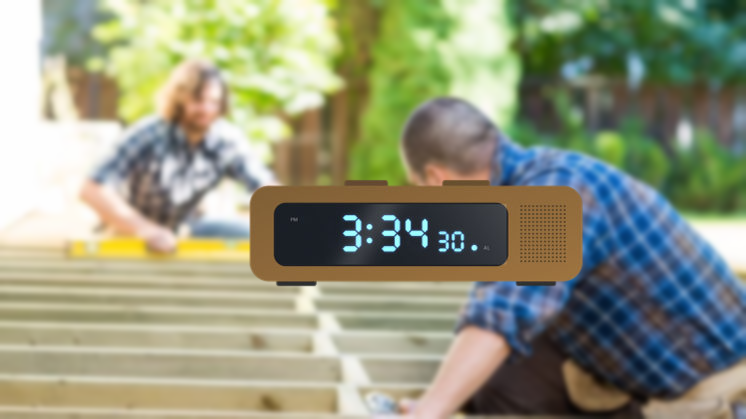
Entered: 3.34.30
